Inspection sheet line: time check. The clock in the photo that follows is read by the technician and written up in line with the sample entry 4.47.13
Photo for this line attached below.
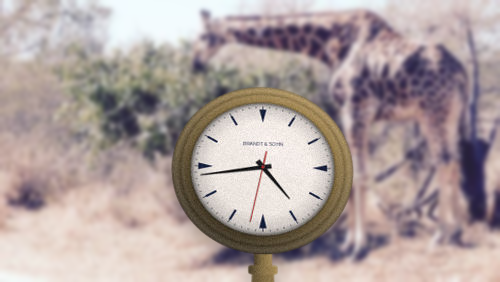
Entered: 4.43.32
